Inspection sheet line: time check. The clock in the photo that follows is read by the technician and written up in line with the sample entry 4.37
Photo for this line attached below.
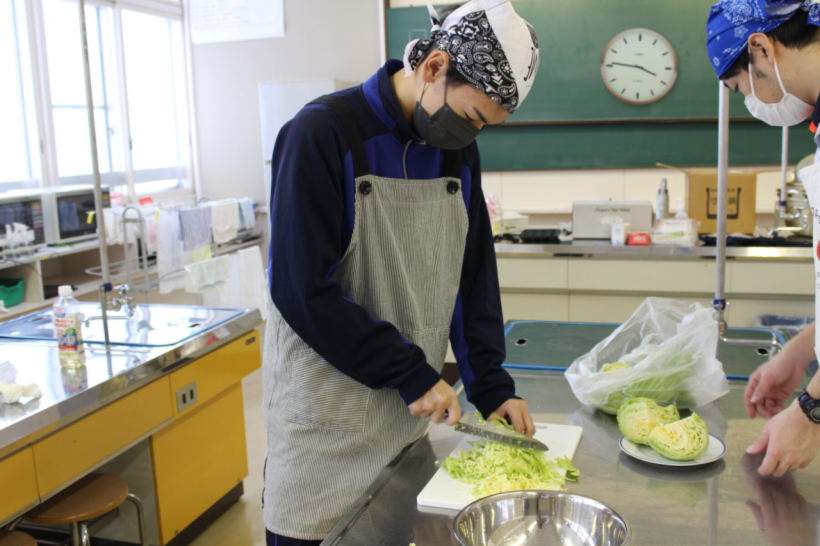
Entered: 3.46
